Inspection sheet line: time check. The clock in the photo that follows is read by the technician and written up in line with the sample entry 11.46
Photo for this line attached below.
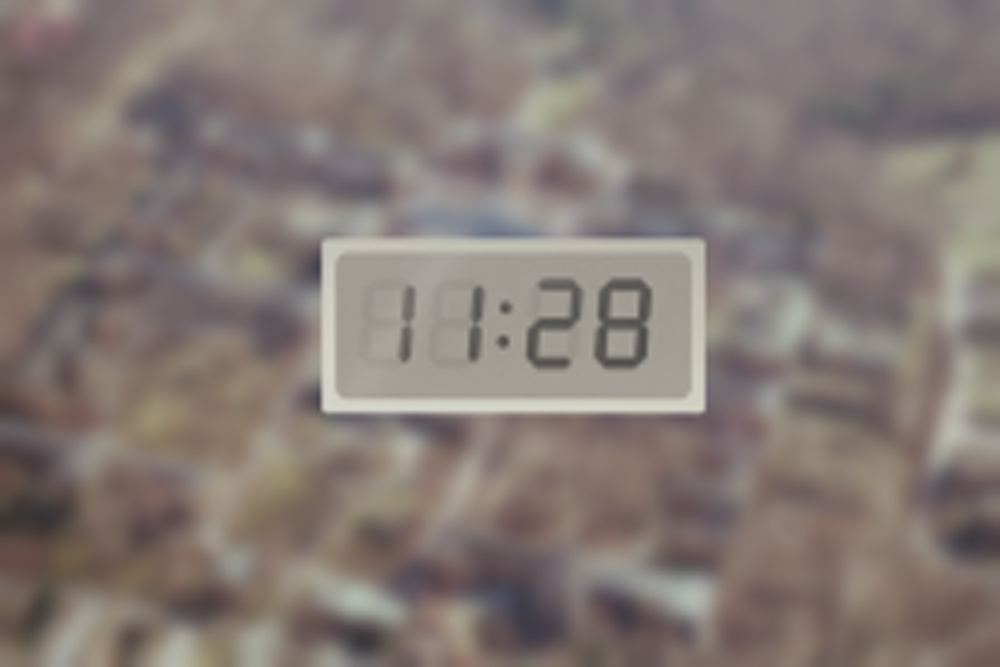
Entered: 11.28
